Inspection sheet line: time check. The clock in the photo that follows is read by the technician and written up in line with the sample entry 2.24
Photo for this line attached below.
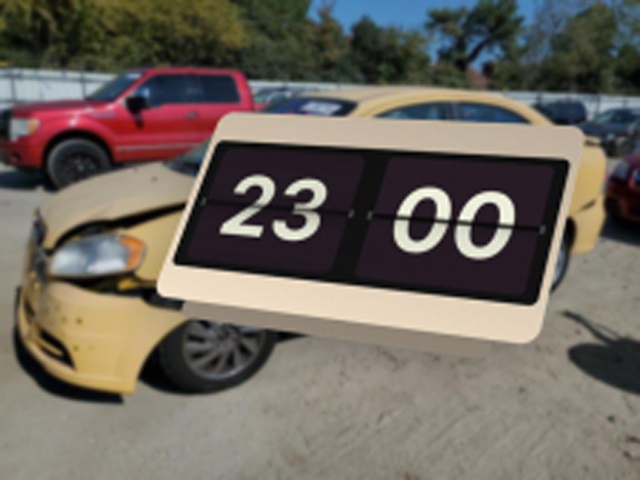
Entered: 23.00
